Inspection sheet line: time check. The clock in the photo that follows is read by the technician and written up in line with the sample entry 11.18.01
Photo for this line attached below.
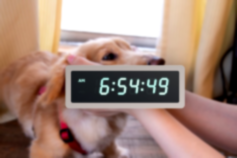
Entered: 6.54.49
